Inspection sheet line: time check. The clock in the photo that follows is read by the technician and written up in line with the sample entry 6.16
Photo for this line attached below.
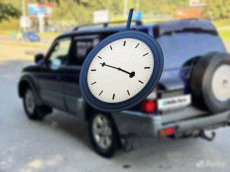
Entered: 3.48
